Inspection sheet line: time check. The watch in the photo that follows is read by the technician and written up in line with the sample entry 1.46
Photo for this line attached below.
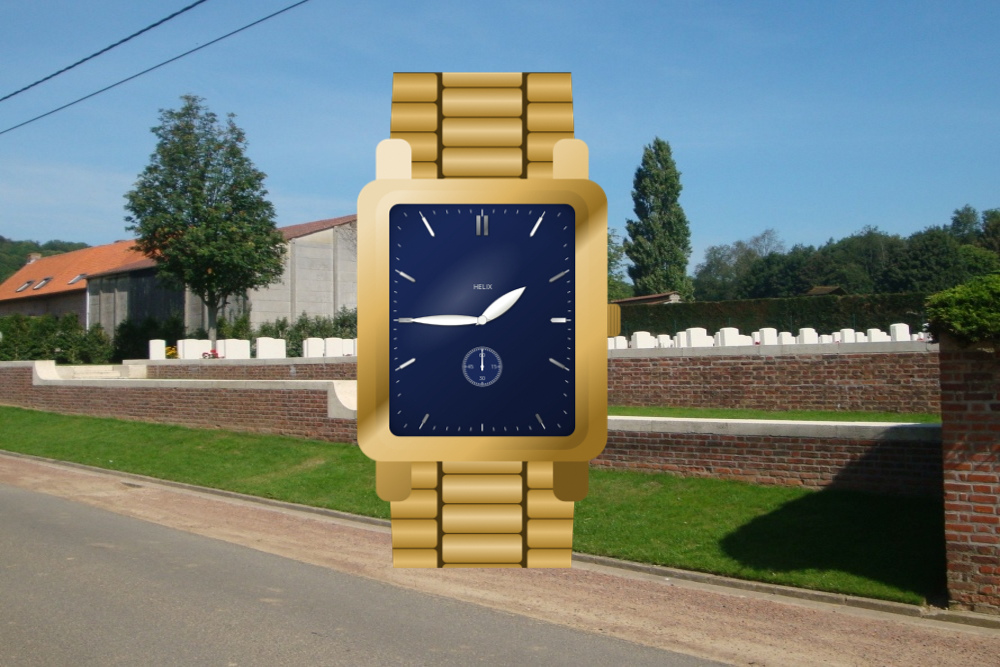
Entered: 1.45
